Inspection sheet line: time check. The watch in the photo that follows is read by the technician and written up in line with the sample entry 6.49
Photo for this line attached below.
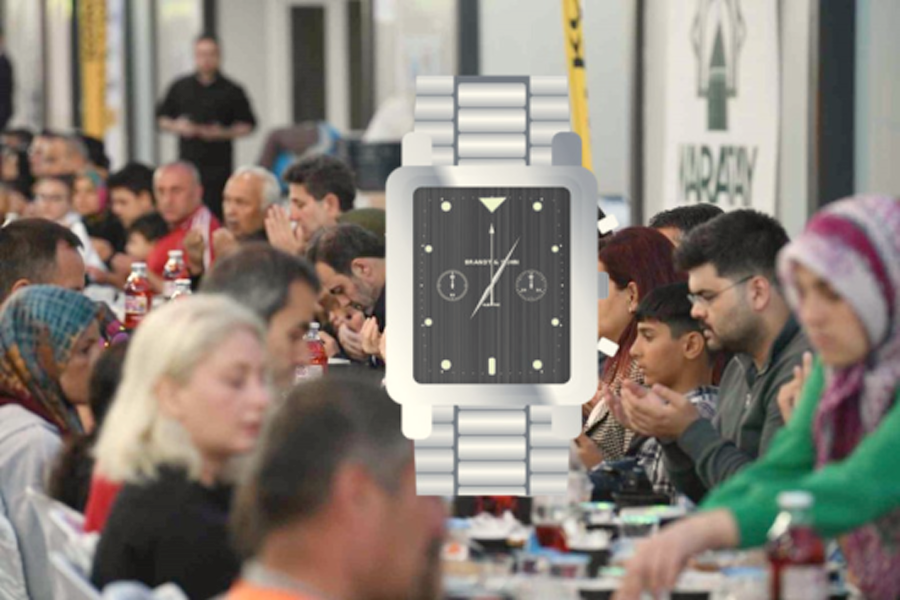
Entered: 7.05
